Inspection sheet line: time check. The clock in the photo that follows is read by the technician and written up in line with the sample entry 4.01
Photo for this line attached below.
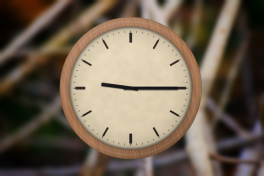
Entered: 9.15
